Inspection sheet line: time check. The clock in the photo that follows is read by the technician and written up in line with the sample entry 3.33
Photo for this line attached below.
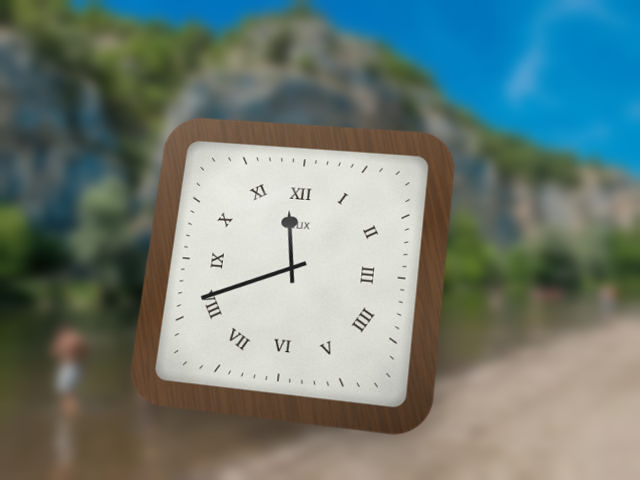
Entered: 11.41
